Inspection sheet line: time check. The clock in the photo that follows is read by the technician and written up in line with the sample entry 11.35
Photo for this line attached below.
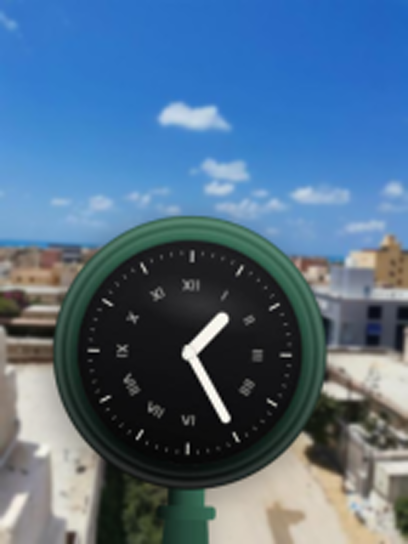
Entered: 1.25
